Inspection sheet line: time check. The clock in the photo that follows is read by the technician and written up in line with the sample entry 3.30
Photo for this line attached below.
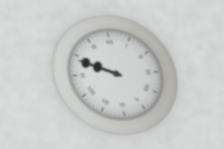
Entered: 9.49
